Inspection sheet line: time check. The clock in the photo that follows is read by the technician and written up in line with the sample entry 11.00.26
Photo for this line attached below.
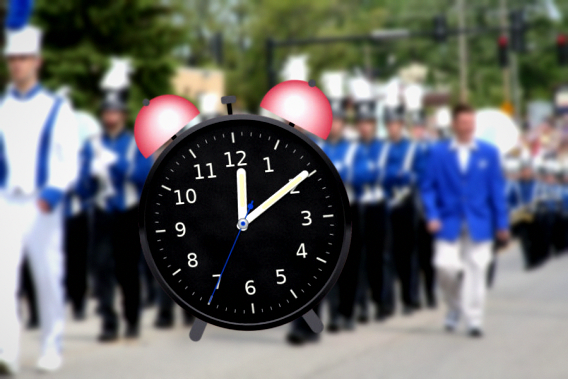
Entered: 12.09.35
